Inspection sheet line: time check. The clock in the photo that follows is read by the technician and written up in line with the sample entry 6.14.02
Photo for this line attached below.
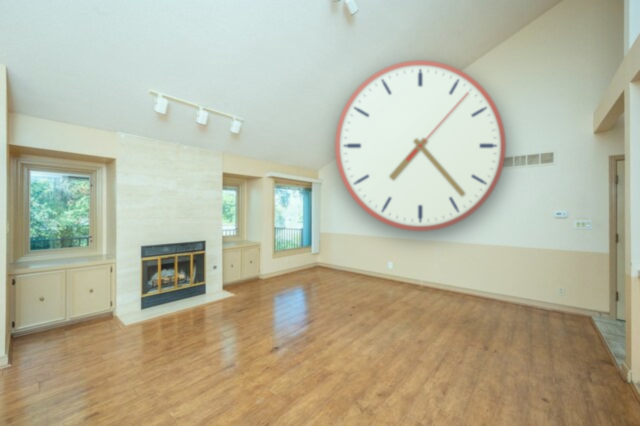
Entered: 7.23.07
